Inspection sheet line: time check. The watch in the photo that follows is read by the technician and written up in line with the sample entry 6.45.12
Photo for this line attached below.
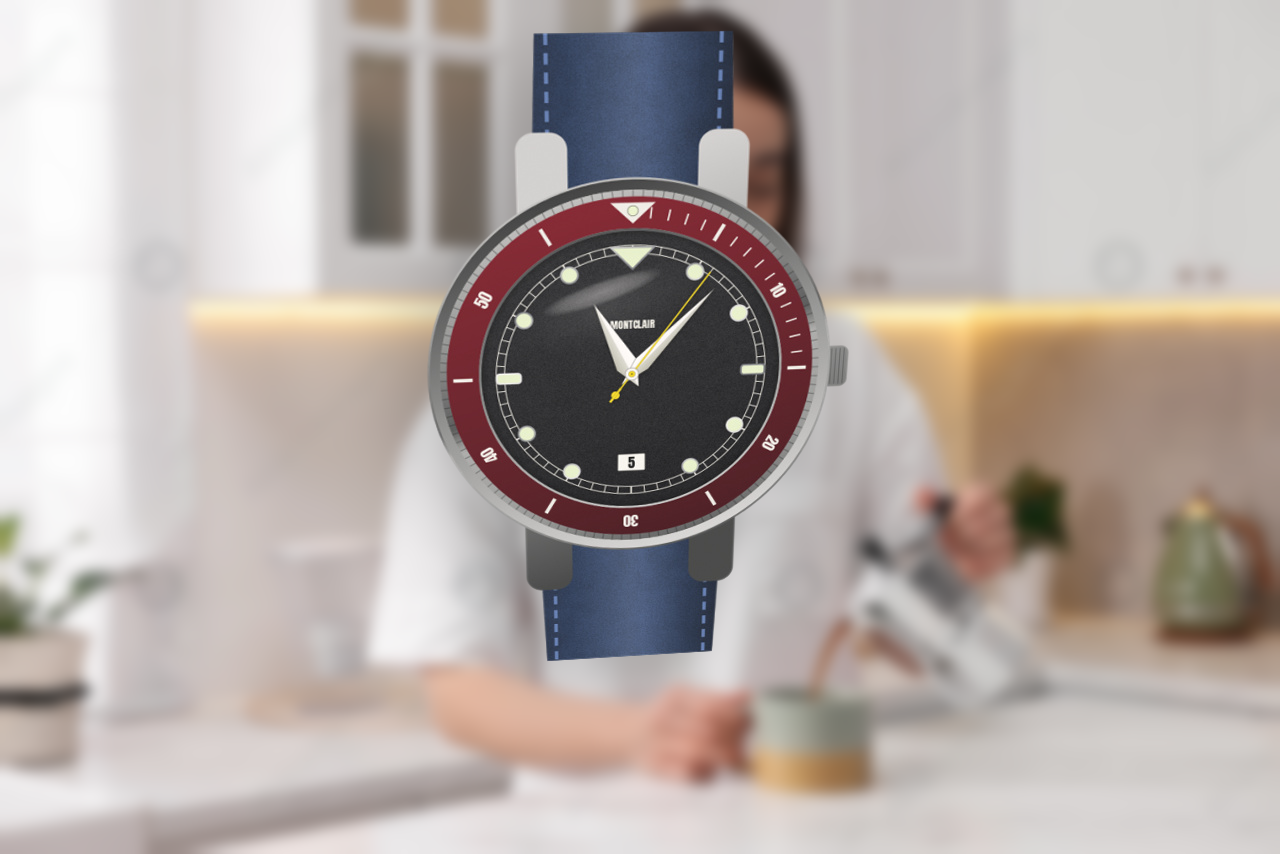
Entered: 11.07.06
